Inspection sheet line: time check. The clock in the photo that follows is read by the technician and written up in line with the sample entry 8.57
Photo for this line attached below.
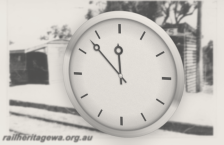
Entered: 11.53
